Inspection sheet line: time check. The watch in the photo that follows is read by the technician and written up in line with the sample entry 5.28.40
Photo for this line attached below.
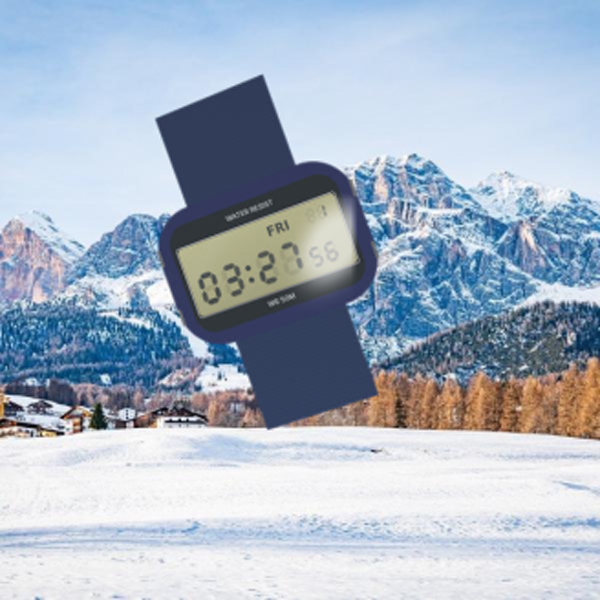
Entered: 3.27.56
